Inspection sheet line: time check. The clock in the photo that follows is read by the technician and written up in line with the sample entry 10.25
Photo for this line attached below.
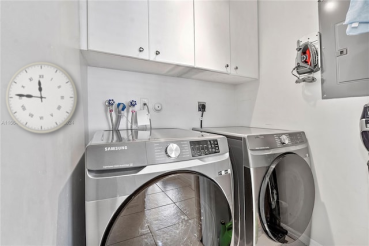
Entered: 11.46
